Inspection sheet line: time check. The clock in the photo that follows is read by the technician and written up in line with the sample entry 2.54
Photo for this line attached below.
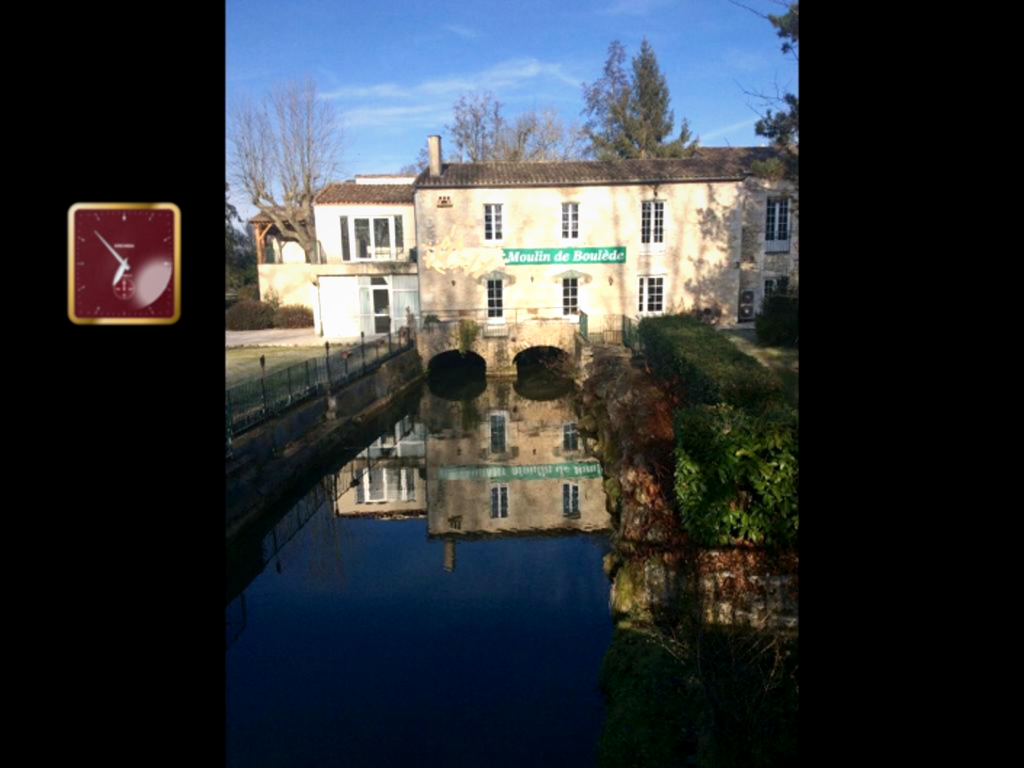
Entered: 6.53
